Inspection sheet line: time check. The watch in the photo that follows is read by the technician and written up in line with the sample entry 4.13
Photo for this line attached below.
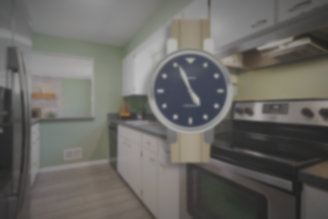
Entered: 4.56
